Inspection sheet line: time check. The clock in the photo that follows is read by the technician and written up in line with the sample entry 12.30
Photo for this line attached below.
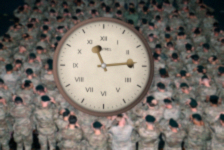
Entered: 11.14
